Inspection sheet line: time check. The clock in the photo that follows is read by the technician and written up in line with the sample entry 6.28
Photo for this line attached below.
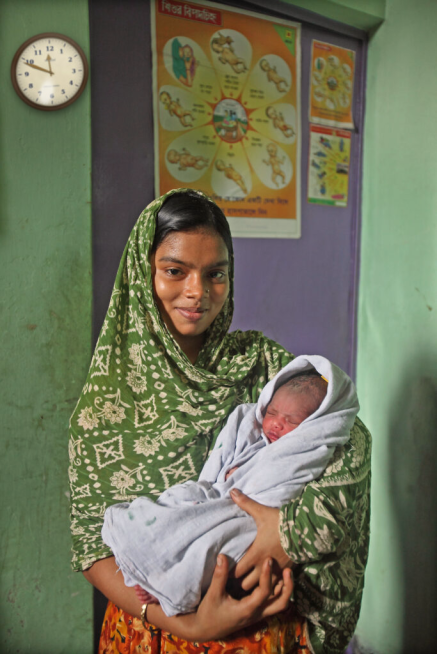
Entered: 11.49
